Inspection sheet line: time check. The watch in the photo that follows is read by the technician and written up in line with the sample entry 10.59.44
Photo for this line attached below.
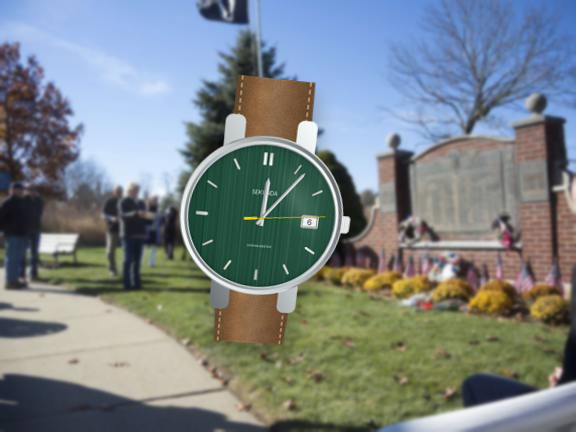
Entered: 12.06.14
